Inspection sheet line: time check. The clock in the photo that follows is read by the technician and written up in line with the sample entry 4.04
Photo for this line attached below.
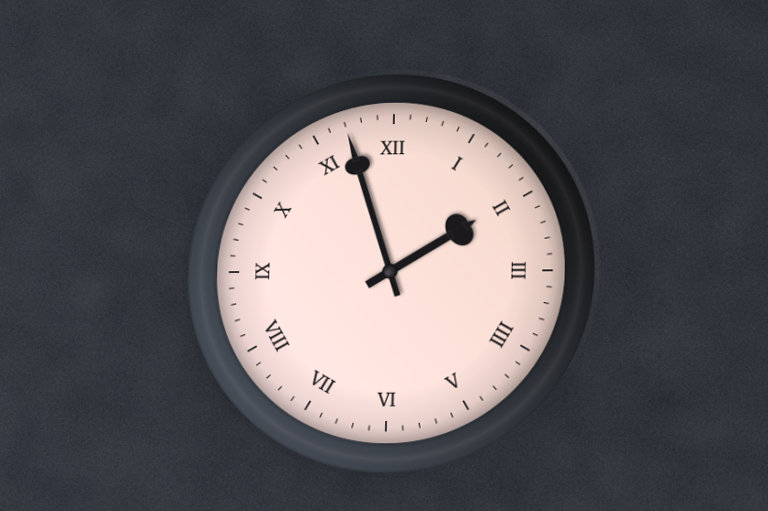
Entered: 1.57
